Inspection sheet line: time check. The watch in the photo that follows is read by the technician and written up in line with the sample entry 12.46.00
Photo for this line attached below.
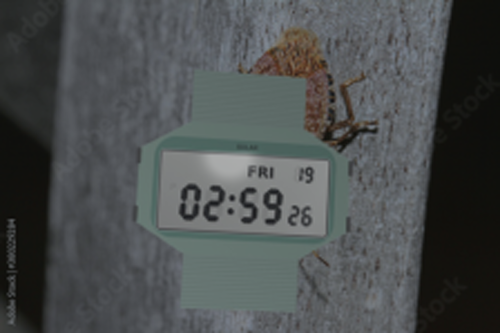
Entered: 2.59.26
